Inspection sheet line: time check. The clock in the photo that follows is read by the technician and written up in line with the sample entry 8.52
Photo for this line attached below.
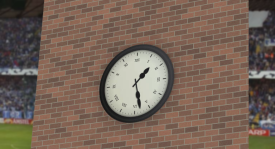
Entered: 1.28
